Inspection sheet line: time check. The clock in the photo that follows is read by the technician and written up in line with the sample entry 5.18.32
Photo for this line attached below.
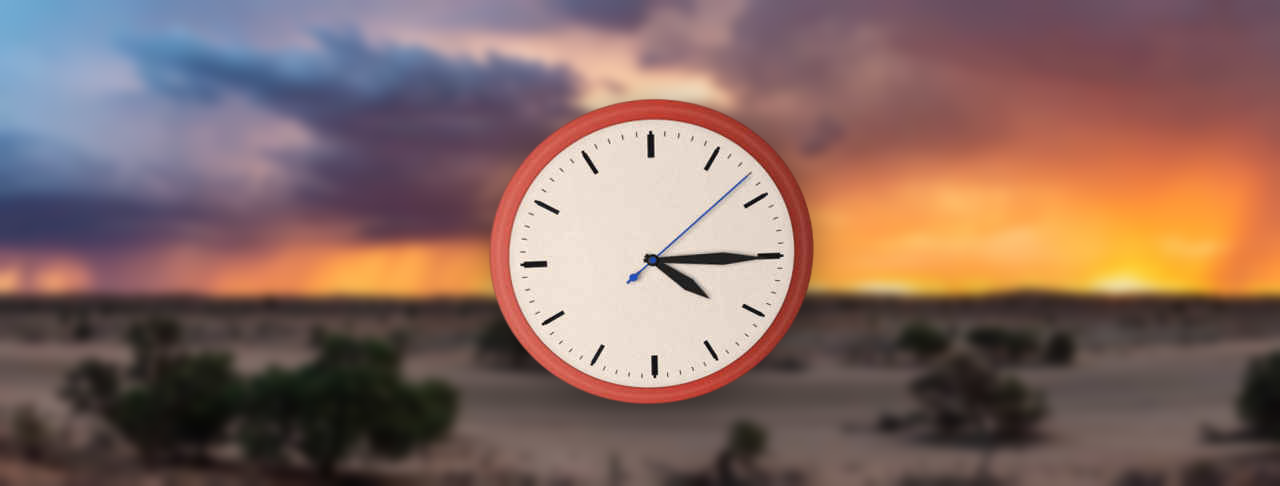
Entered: 4.15.08
